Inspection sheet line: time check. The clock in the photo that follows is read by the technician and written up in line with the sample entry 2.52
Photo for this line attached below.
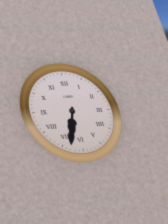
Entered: 6.33
